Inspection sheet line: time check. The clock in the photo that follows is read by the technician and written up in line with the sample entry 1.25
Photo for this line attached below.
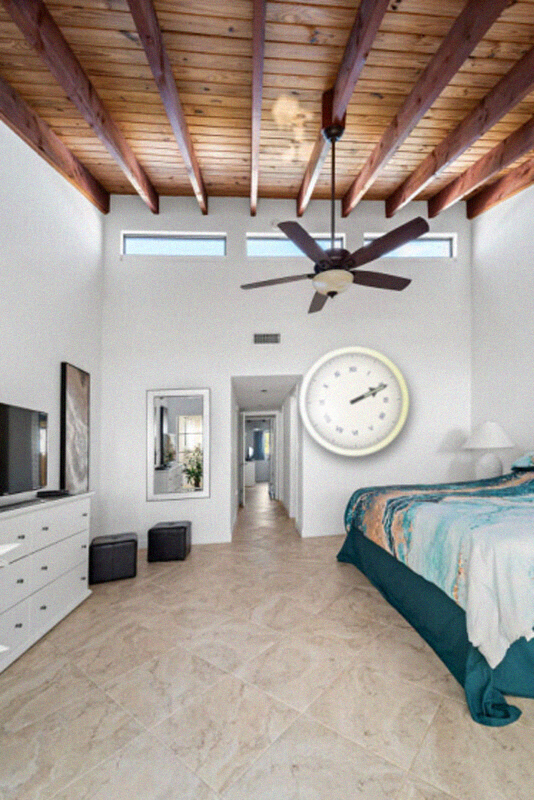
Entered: 2.11
